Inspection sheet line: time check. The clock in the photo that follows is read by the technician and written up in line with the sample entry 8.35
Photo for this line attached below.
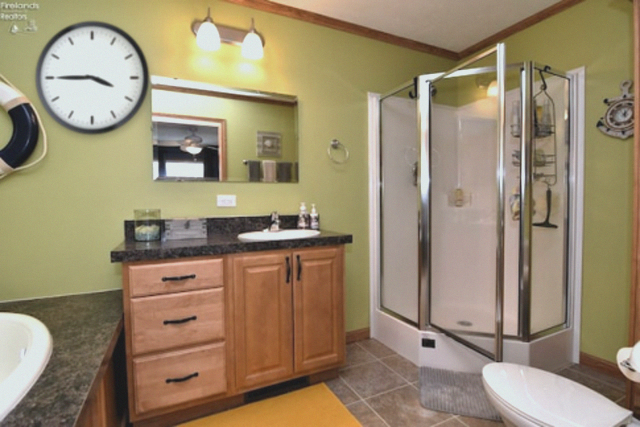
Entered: 3.45
